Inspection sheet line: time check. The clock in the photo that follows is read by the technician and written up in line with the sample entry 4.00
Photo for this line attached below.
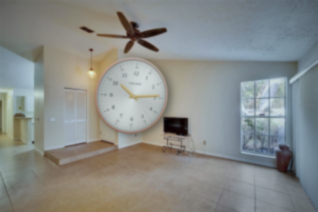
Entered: 10.14
